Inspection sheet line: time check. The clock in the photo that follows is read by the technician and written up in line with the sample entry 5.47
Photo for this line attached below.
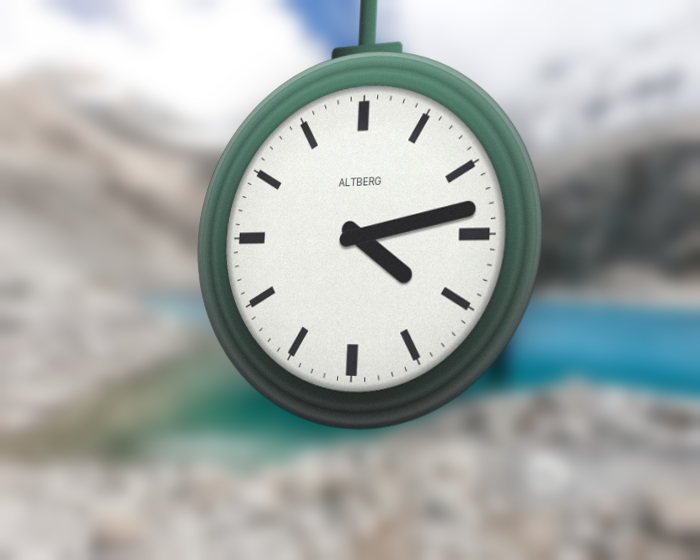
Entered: 4.13
